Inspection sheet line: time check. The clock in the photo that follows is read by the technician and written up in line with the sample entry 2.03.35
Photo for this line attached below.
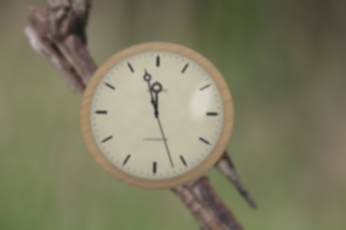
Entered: 11.57.27
